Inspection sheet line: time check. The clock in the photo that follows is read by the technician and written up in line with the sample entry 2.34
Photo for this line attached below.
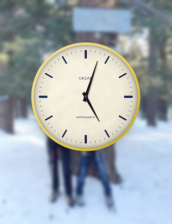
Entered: 5.03
